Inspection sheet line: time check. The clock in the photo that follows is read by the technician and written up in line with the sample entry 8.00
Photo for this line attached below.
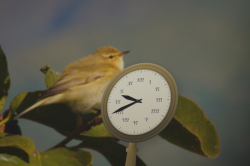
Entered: 9.41
